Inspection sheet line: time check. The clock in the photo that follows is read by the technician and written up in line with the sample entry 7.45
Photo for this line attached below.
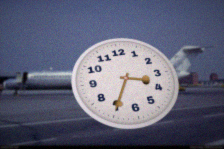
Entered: 3.35
